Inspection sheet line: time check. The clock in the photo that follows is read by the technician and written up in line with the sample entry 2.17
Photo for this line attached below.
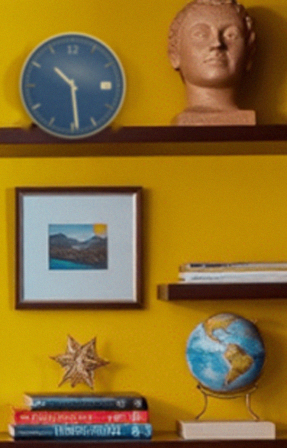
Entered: 10.29
